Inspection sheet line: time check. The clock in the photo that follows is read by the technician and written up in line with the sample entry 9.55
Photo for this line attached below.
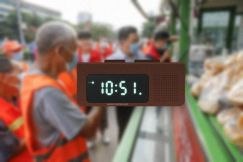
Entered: 10.51
